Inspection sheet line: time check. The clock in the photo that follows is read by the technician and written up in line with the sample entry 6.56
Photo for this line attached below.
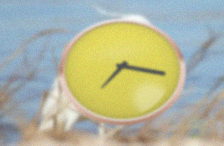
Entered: 7.17
